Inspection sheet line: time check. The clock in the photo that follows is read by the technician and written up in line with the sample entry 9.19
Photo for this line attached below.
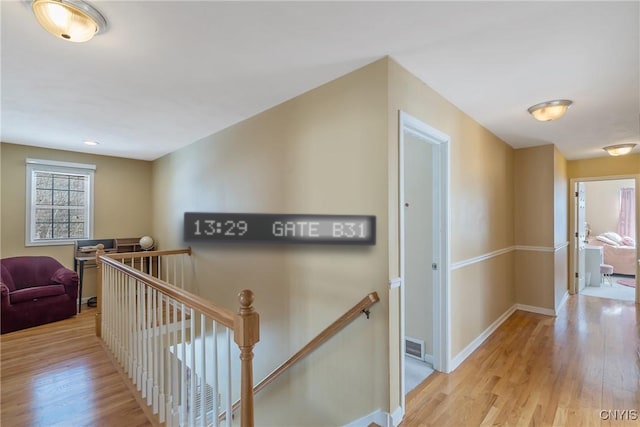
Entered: 13.29
